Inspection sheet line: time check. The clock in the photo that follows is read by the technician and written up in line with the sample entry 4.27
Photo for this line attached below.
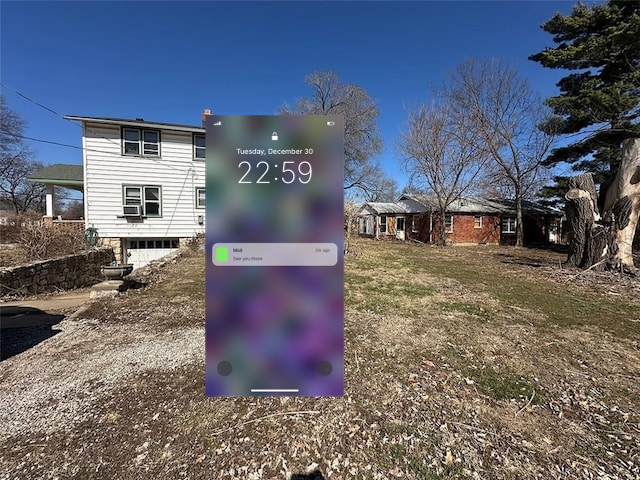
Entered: 22.59
